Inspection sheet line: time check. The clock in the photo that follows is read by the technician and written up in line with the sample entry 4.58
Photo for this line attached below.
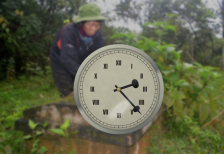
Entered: 2.23
